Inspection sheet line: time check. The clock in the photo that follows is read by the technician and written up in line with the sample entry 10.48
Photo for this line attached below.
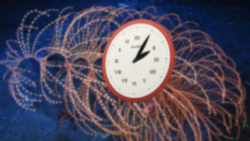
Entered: 2.05
